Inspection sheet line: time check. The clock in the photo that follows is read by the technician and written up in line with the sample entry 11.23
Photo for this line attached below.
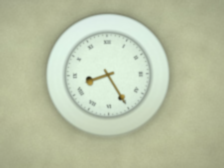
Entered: 8.25
